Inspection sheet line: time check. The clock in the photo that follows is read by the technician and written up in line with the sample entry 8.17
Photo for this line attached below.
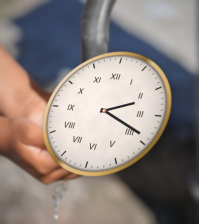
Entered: 2.19
